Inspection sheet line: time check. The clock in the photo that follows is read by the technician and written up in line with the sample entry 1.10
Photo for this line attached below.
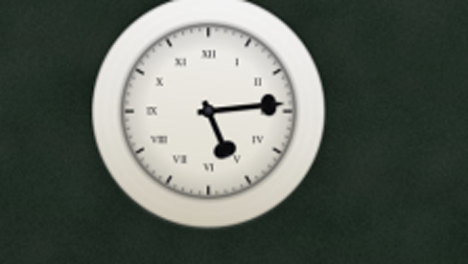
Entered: 5.14
